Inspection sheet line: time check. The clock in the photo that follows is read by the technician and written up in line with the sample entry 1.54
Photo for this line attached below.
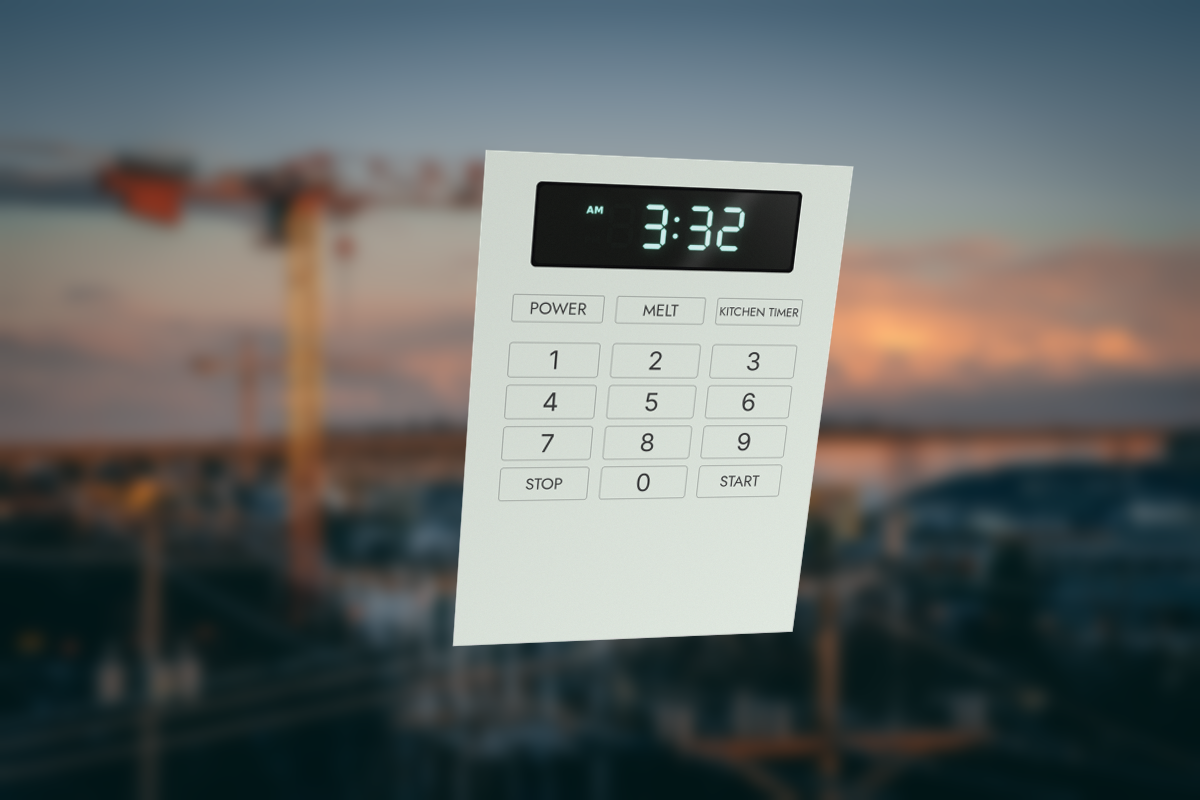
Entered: 3.32
